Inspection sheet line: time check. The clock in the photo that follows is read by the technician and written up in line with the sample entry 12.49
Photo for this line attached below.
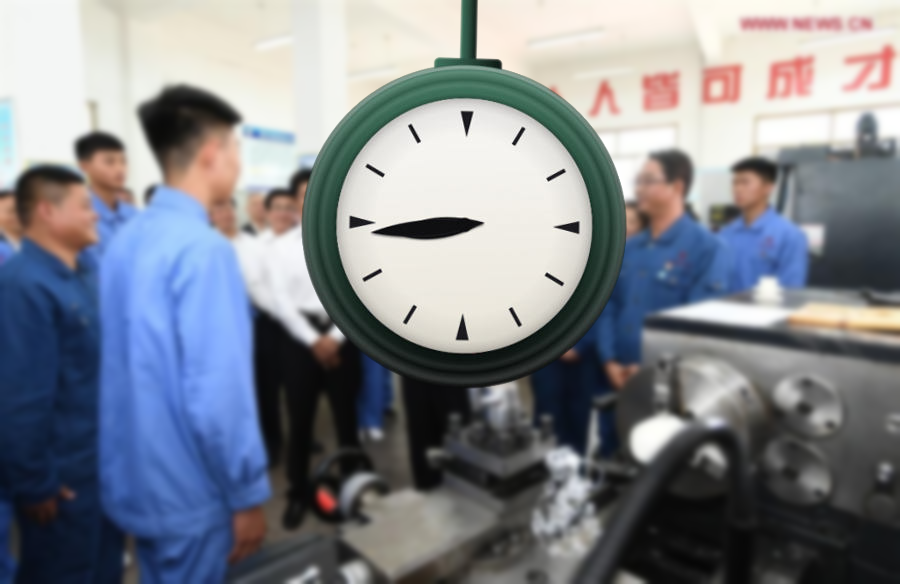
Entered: 8.44
